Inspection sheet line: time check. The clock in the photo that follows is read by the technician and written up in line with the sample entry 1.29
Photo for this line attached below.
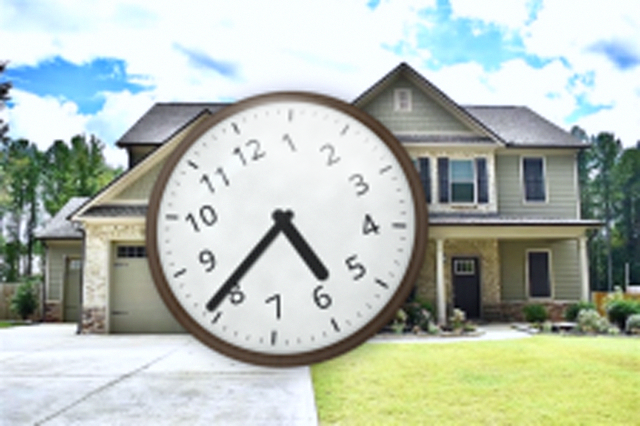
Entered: 5.41
